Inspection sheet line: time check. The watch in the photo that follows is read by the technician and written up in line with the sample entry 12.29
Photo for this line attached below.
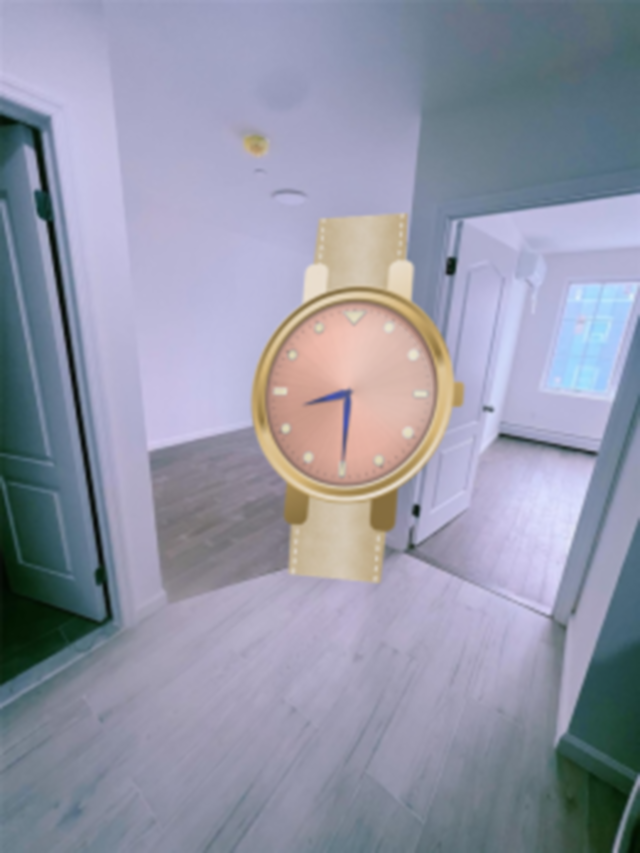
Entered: 8.30
